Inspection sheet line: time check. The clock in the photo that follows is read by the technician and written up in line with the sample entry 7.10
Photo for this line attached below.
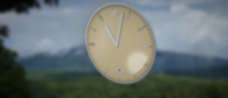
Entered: 11.03
